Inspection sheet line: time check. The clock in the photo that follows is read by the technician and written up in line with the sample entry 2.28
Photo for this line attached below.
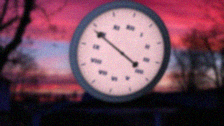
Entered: 3.49
